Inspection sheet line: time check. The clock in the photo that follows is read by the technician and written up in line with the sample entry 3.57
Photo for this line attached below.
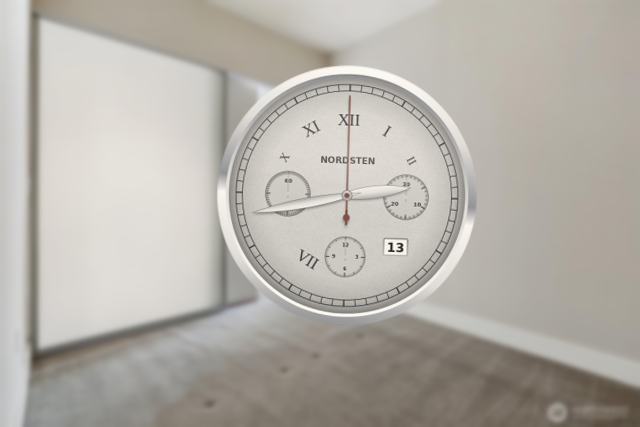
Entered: 2.43
